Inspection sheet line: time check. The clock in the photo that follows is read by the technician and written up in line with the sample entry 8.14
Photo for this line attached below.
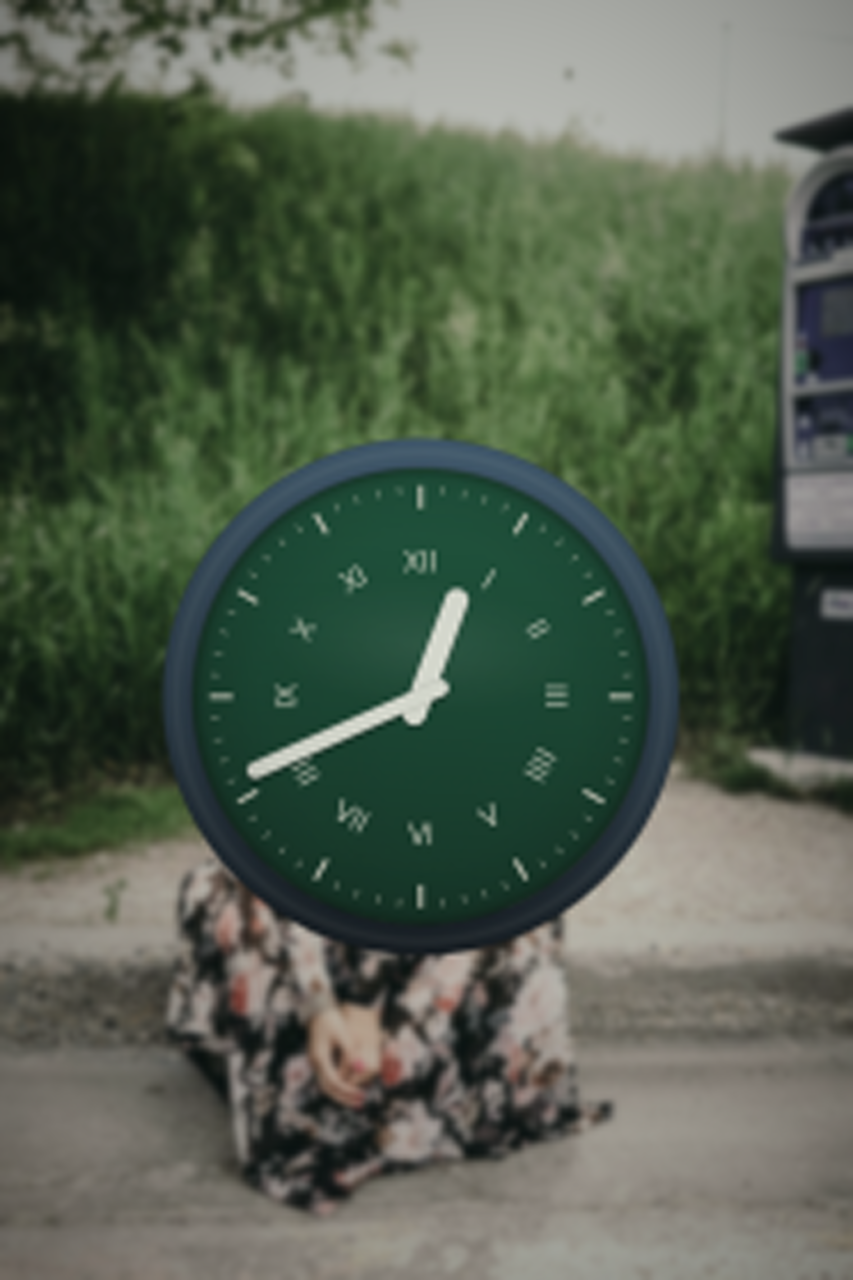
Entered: 12.41
